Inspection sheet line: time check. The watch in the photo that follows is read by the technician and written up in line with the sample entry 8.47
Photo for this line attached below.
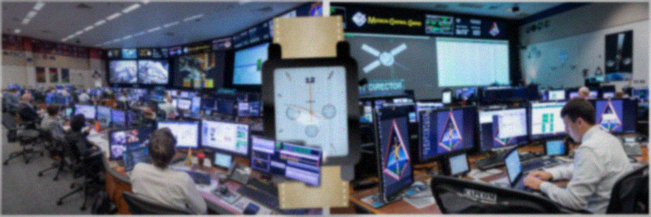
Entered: 3.48
